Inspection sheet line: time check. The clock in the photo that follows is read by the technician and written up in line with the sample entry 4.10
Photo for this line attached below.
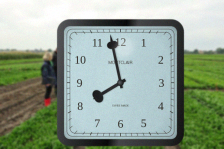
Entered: 7.58
